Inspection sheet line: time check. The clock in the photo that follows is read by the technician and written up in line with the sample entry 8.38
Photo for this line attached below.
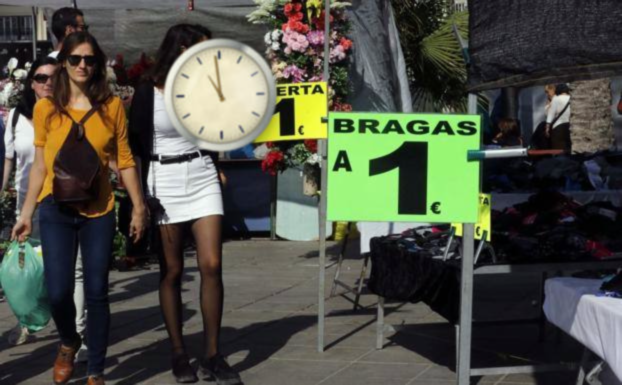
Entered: 10.59
